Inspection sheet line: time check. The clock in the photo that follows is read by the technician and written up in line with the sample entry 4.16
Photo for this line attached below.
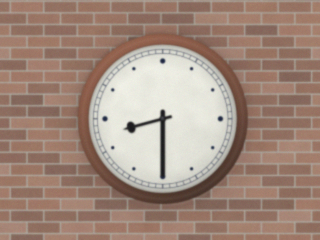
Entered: 8.30
